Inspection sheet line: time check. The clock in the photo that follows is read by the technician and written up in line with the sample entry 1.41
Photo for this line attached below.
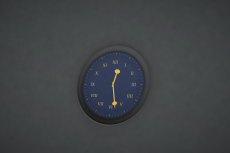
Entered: 12.28
